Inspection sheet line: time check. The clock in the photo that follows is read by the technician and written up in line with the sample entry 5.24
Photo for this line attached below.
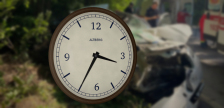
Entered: 3.35
